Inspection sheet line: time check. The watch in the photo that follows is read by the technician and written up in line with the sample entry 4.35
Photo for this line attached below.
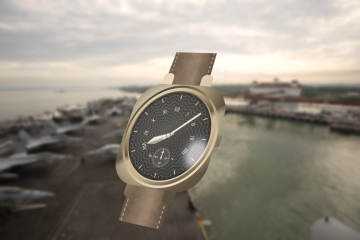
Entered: 8.08
